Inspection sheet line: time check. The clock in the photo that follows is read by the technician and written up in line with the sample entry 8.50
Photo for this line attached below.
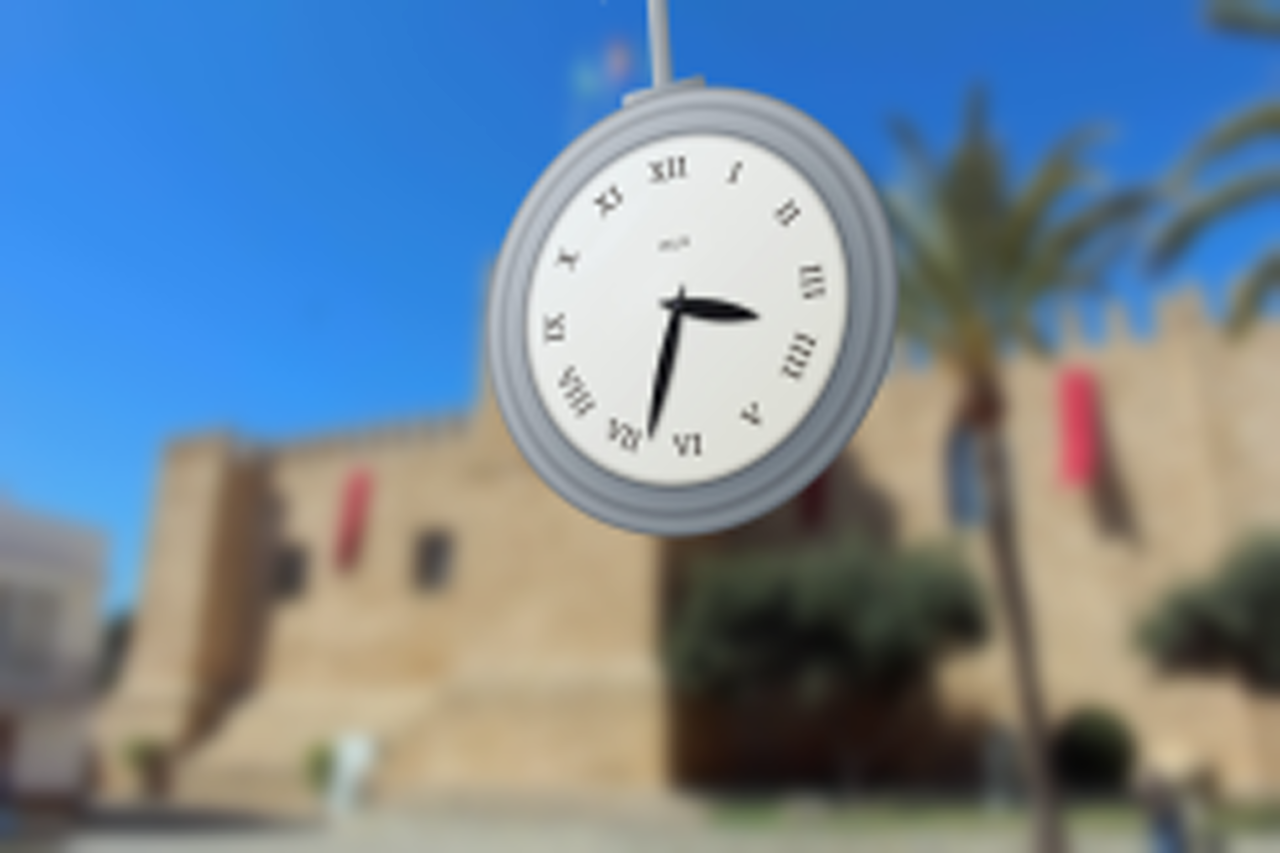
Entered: 3.33
